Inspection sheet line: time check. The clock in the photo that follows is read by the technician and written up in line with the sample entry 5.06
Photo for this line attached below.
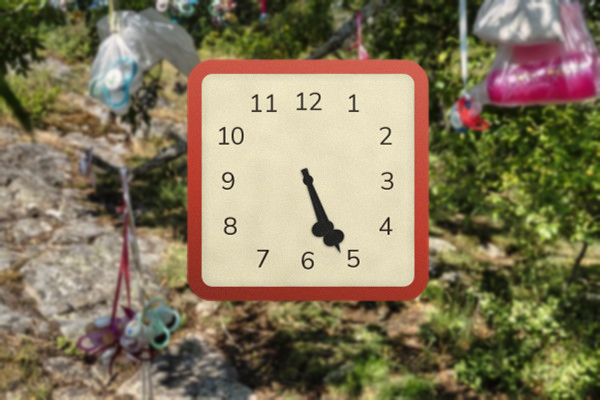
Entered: 5.26
